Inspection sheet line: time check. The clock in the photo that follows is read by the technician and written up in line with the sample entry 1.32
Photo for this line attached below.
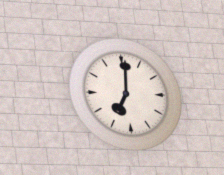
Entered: 7.01
